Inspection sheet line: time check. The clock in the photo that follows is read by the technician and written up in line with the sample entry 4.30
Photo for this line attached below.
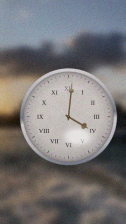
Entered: 4.01
